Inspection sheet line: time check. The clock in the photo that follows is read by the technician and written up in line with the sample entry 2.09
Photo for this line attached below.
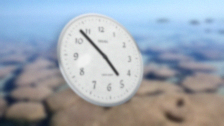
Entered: 4.53
